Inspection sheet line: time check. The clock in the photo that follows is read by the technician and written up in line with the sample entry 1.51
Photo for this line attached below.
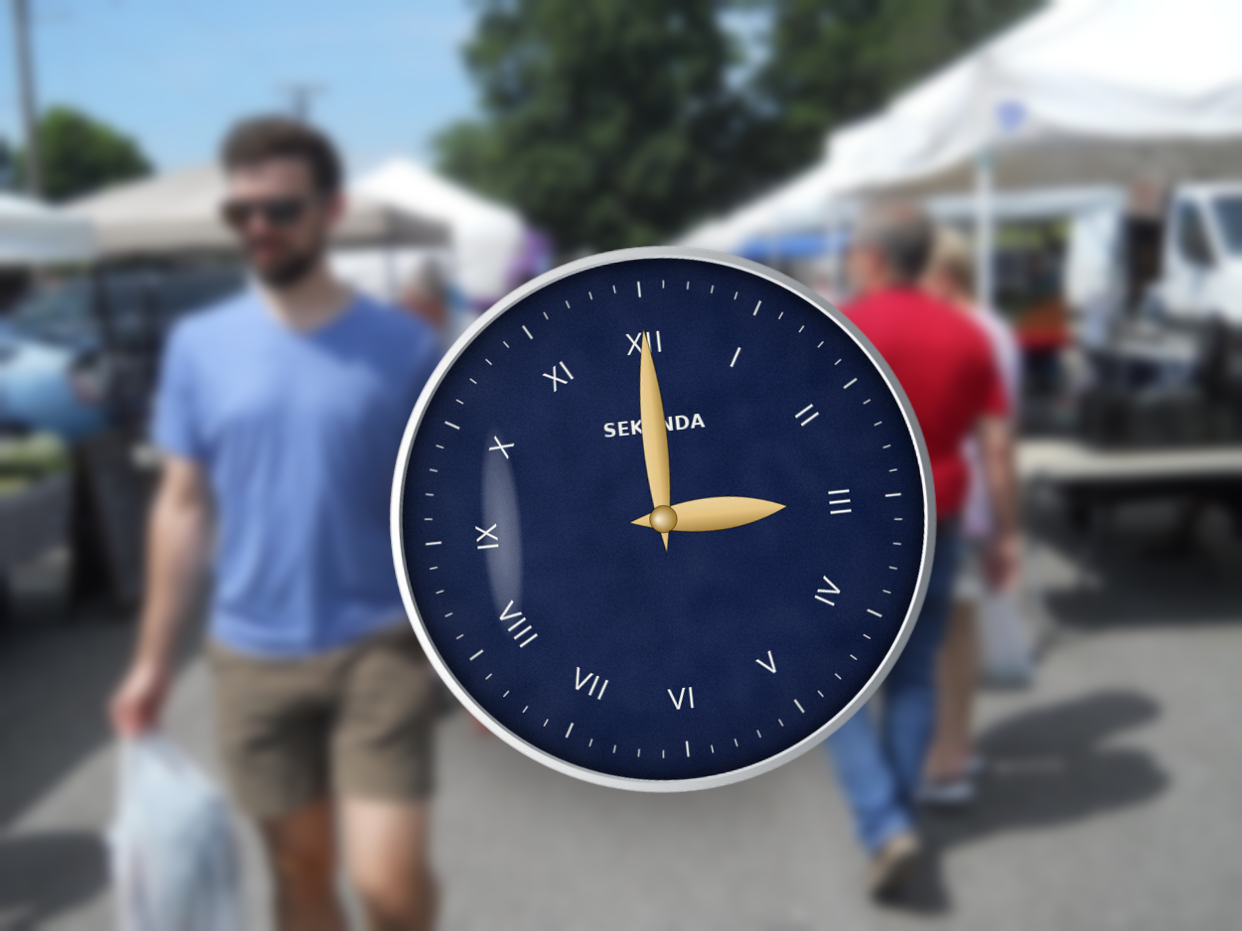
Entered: 3.00
